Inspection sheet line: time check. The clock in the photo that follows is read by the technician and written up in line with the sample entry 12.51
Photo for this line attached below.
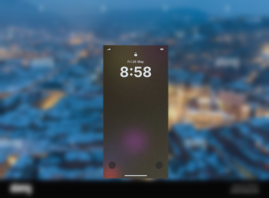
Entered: 8.58
